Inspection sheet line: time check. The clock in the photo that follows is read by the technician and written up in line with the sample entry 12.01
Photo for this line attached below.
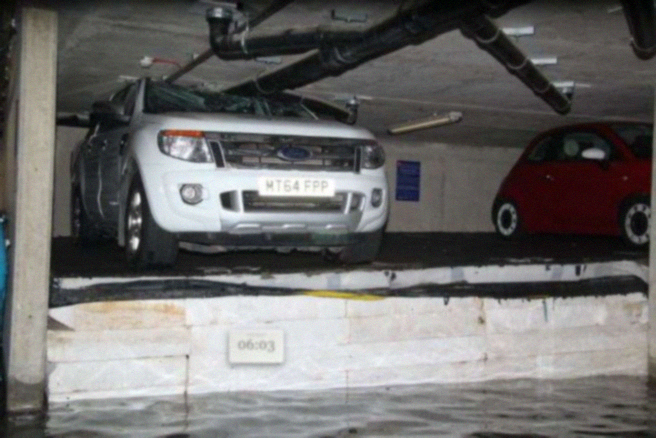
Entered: 6.03
